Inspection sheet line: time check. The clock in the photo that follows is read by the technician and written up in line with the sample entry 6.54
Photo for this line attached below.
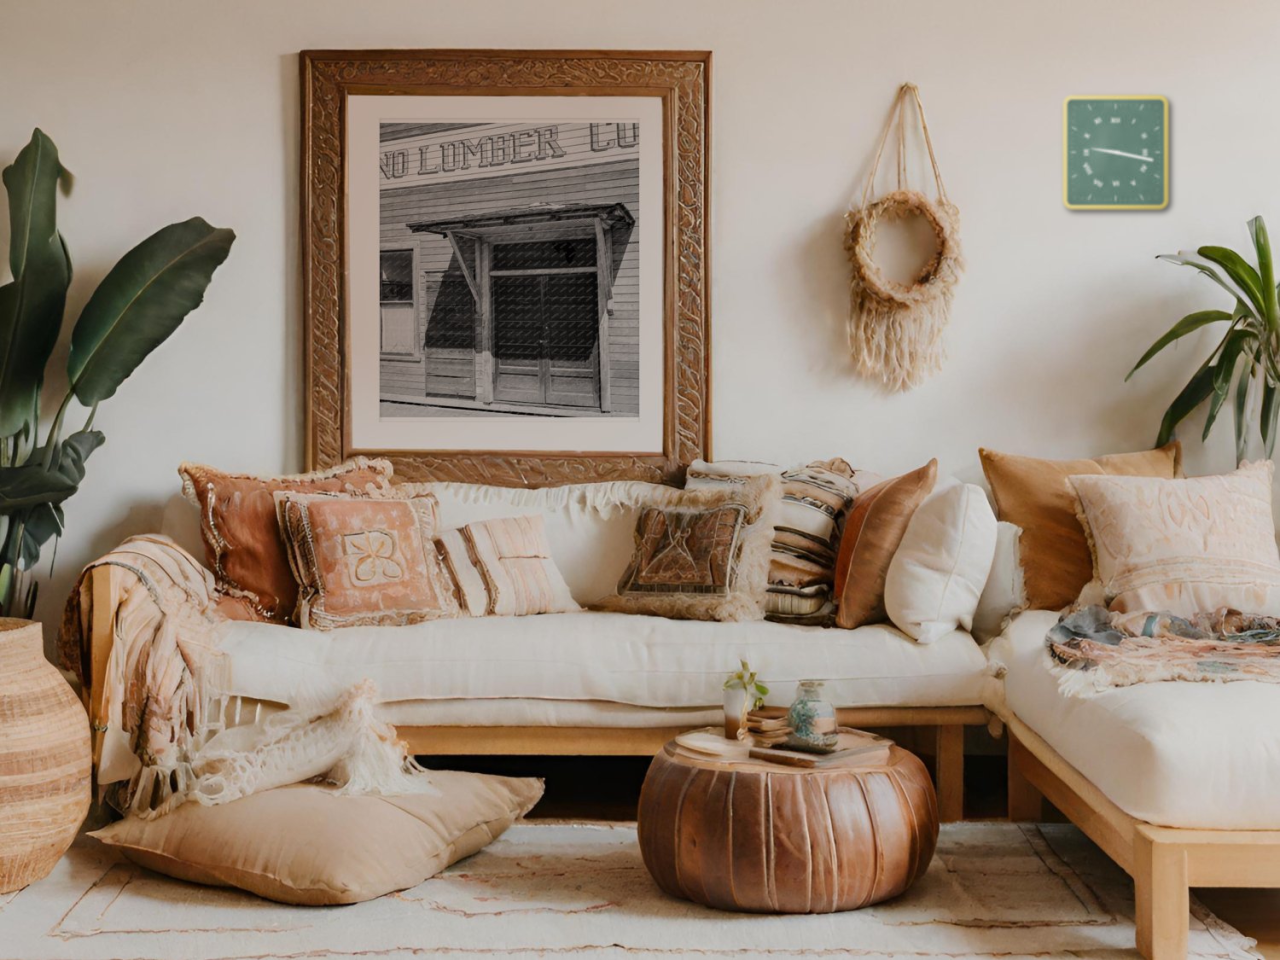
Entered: 9.17
